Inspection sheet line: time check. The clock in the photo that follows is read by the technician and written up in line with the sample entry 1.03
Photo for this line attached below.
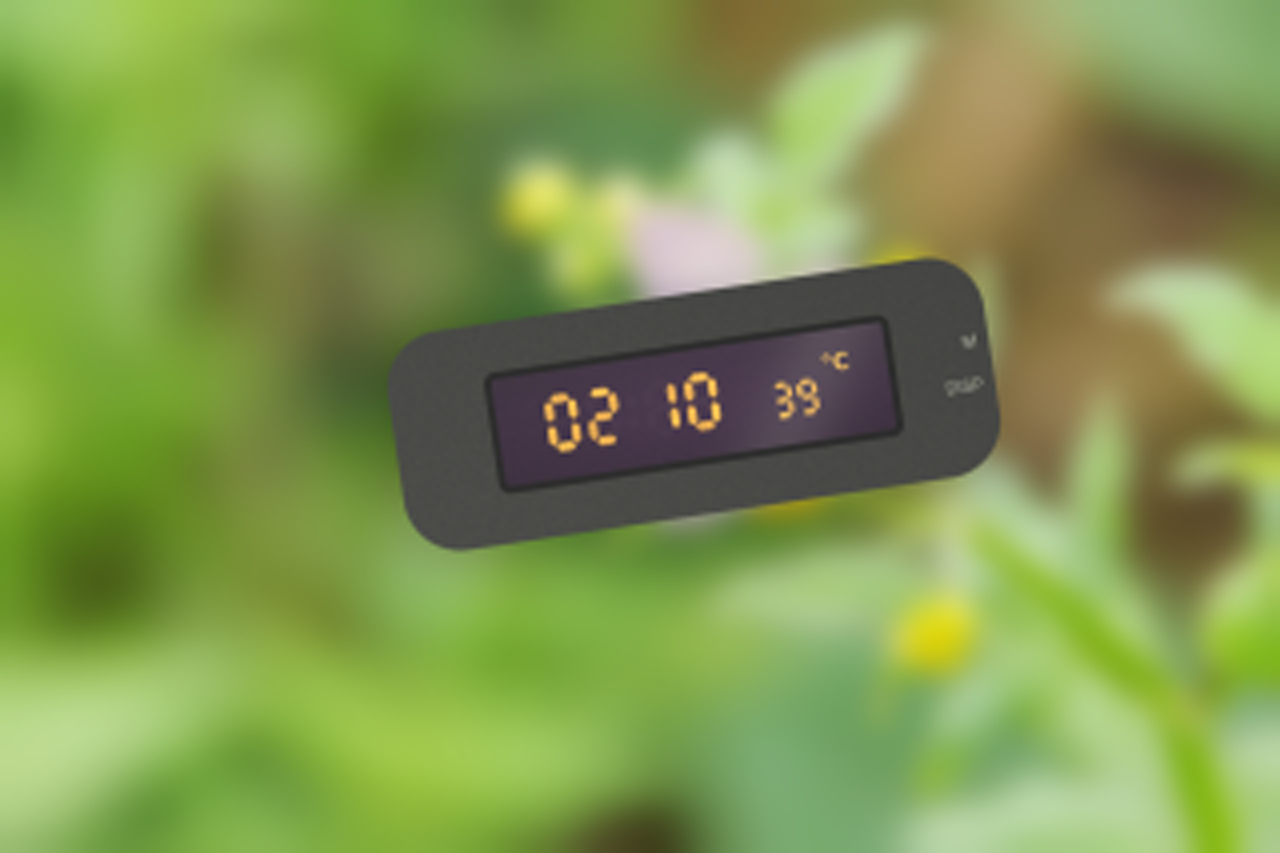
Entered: 2.10
